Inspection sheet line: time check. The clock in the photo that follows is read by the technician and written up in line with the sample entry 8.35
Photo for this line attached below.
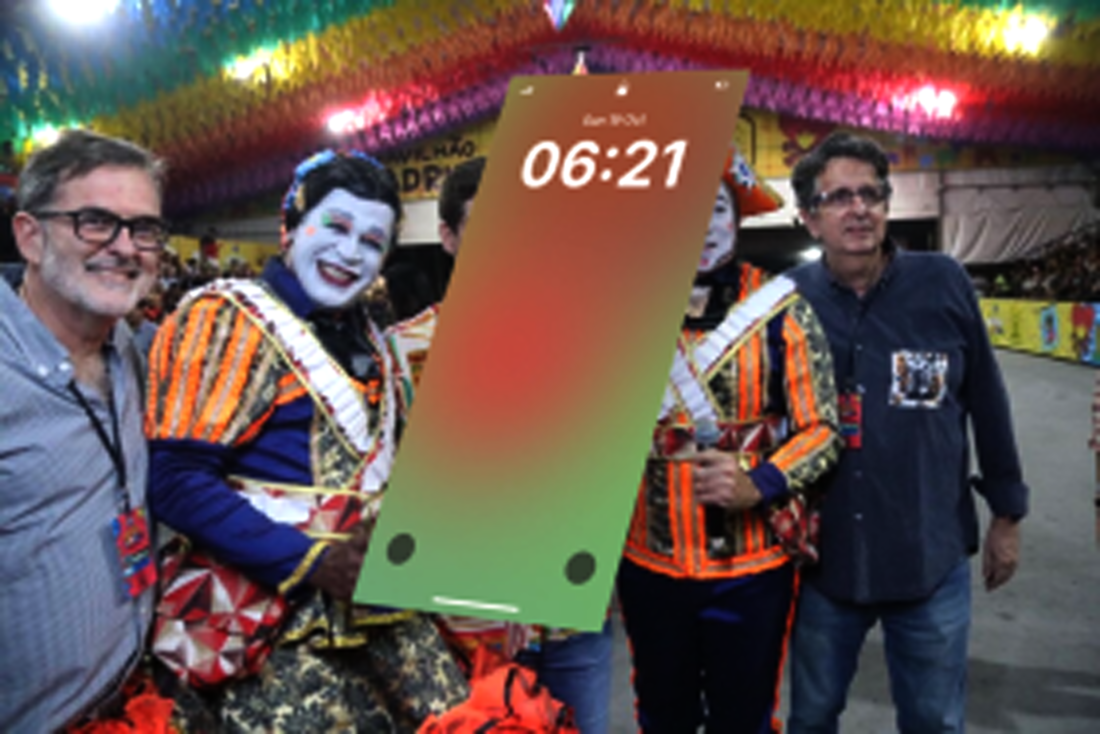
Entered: 6.21
